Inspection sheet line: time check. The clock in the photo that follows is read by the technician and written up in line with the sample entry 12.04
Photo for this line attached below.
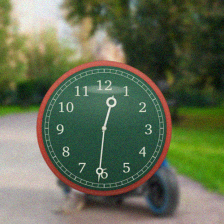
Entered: 12.31
